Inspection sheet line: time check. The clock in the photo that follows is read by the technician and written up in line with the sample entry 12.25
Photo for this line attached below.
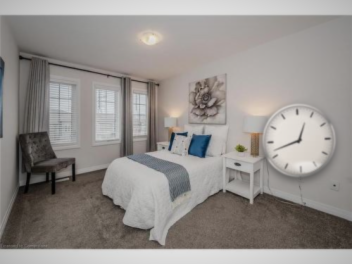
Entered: 12.42
